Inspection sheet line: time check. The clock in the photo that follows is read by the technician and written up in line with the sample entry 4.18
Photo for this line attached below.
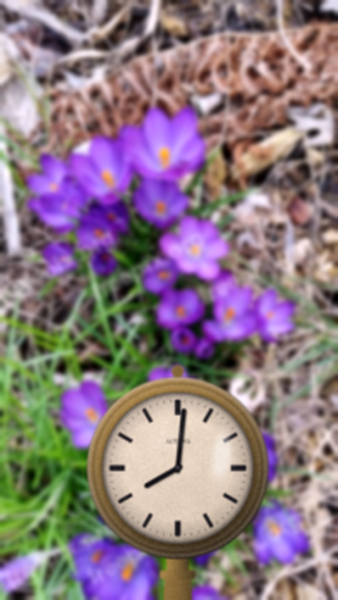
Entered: 8.01
